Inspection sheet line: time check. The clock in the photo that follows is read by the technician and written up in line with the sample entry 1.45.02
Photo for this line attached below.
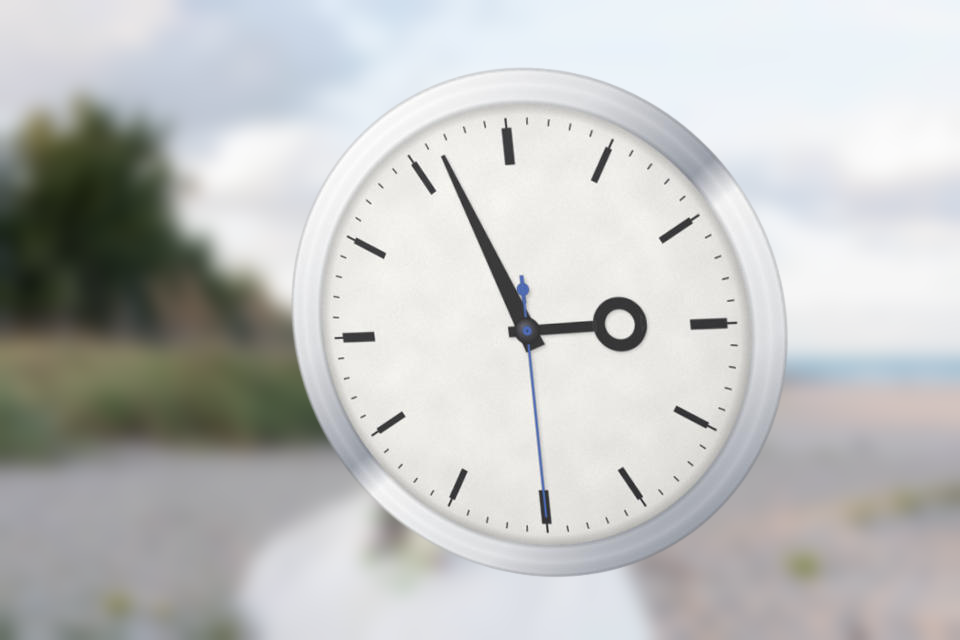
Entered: 2.56.30
